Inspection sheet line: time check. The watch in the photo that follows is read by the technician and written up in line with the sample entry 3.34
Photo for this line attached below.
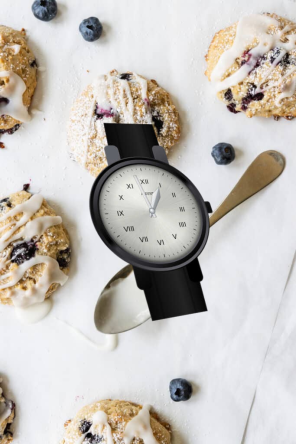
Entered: 12.58
